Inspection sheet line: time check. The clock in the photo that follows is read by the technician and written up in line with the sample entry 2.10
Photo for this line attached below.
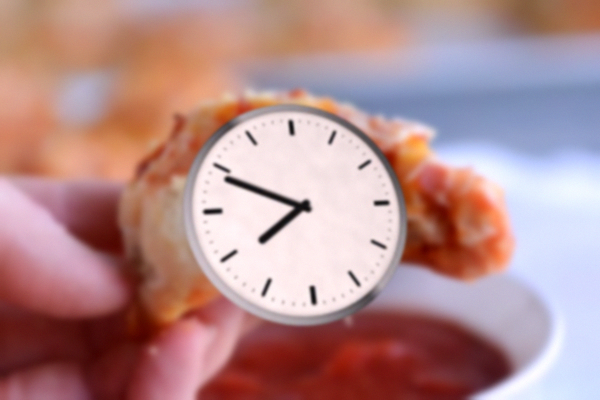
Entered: 7.49
